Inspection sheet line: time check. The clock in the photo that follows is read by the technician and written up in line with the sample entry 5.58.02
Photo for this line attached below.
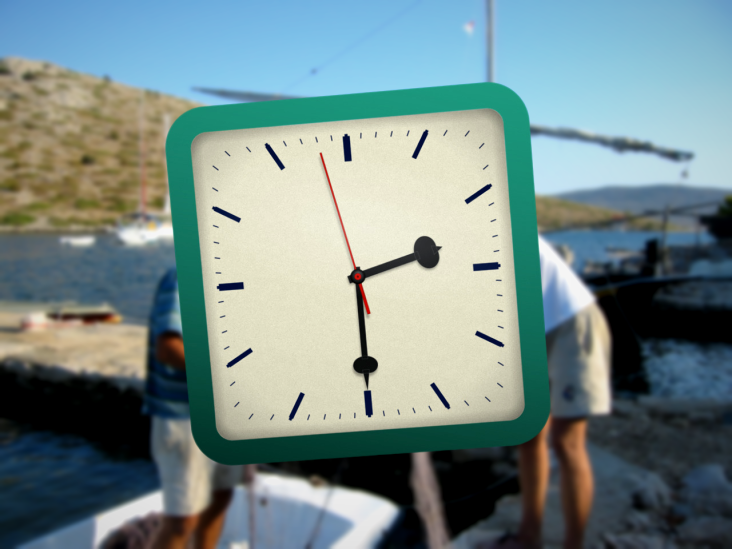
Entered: 2.29.58
